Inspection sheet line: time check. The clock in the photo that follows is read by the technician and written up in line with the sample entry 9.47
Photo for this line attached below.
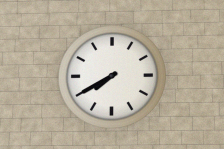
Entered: 7.40
